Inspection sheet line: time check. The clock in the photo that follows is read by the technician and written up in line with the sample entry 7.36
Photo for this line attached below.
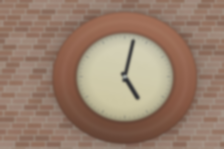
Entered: 5.02
